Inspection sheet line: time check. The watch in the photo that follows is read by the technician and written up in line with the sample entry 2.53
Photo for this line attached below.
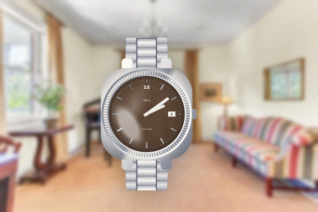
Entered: 2.09
